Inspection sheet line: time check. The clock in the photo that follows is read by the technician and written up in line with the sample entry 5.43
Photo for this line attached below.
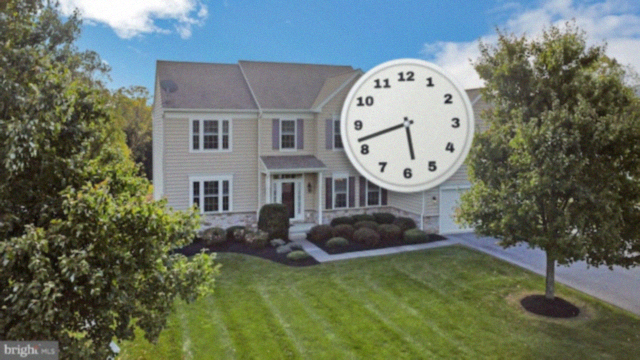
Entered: 5.42
